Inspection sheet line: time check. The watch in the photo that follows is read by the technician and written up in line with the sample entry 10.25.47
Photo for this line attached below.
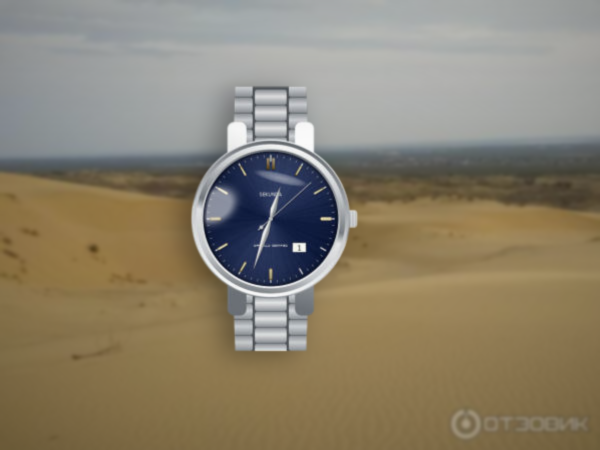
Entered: 12.33.08
